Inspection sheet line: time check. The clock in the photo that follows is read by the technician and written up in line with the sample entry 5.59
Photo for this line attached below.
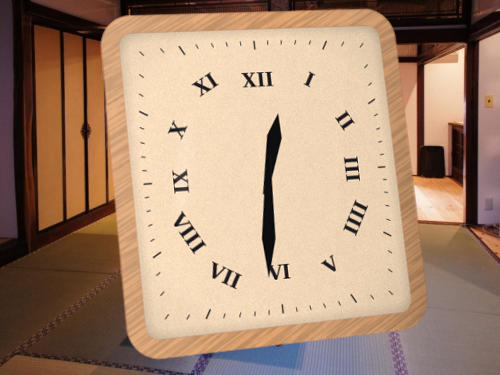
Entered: 12.31
